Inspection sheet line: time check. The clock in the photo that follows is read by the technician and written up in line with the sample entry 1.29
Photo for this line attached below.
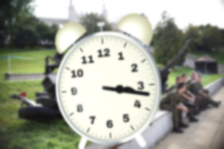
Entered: 3.17
